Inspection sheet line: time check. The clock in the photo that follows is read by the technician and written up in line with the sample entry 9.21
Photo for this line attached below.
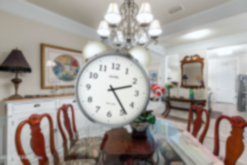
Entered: 2.24
